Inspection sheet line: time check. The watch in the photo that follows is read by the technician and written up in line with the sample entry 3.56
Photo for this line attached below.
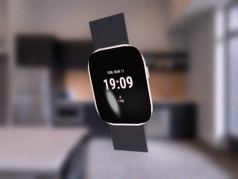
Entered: 19.09
